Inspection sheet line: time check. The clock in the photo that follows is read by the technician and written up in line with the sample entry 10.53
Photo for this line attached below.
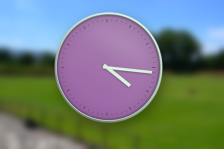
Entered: 4.16
